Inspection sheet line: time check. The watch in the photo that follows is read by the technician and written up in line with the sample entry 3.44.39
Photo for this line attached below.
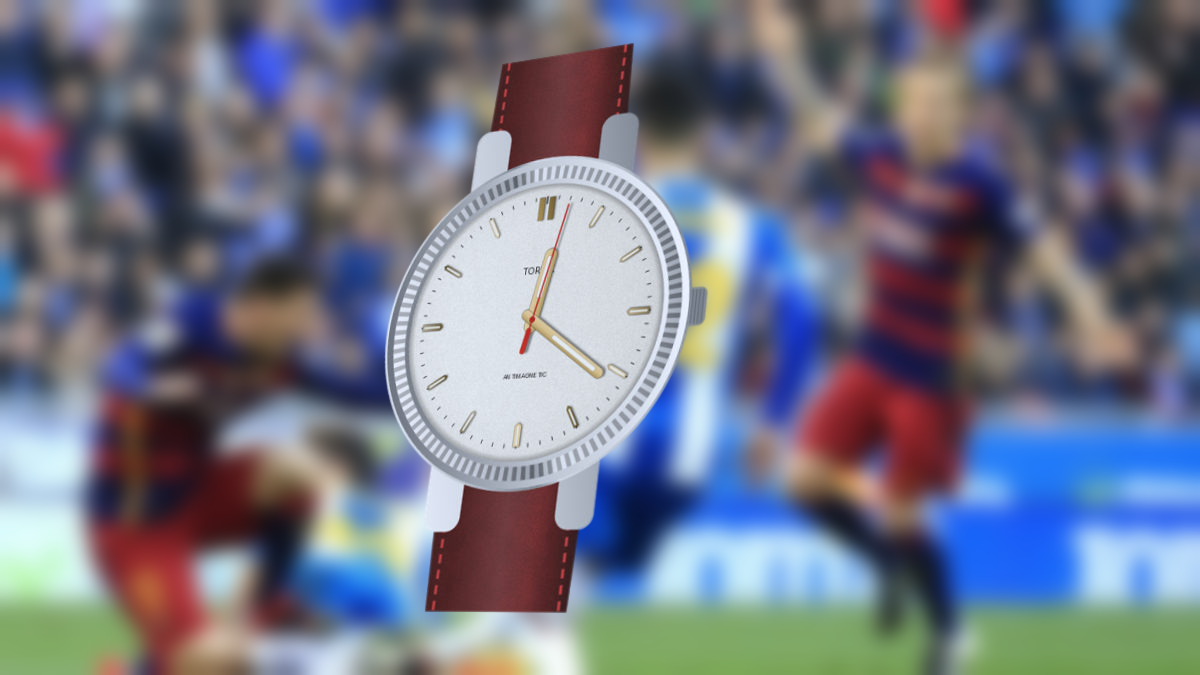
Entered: 12.21.02
